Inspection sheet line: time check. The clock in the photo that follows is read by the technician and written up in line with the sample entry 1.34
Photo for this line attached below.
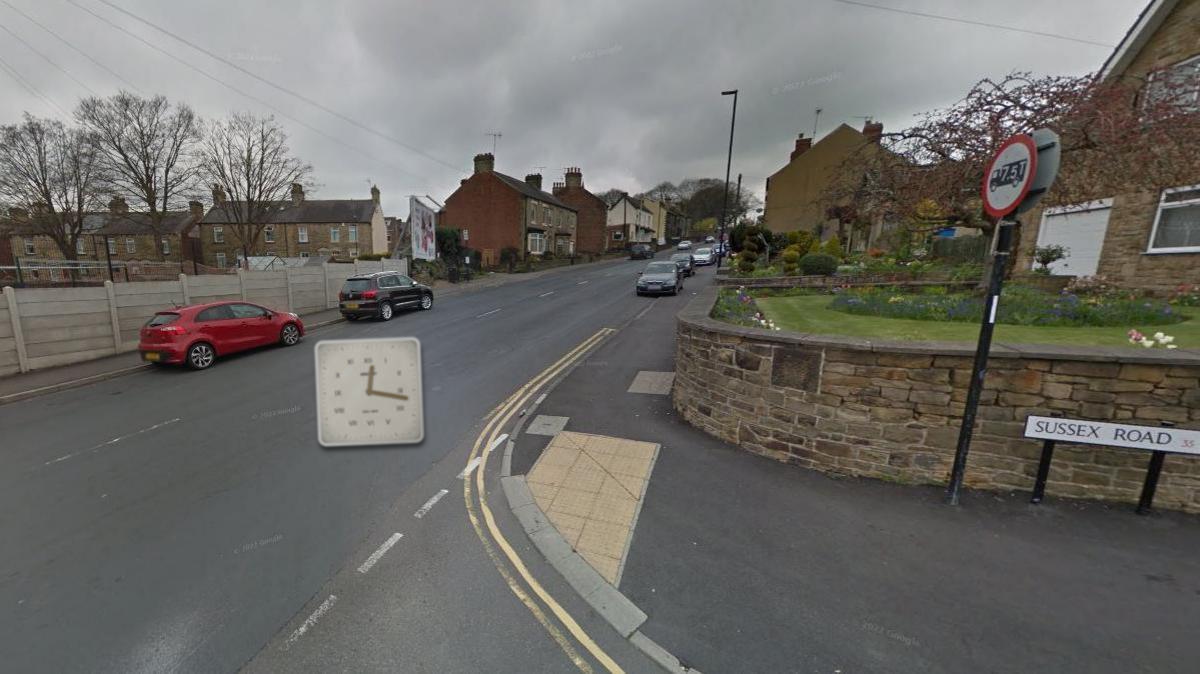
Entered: 12.17
